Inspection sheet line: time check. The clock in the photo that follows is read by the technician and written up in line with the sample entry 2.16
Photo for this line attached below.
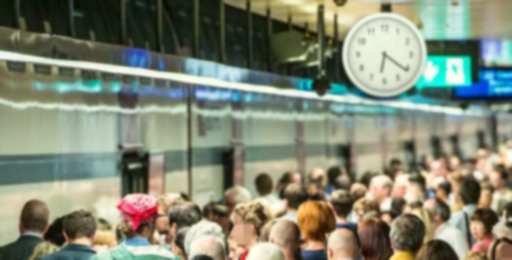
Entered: 6.21
